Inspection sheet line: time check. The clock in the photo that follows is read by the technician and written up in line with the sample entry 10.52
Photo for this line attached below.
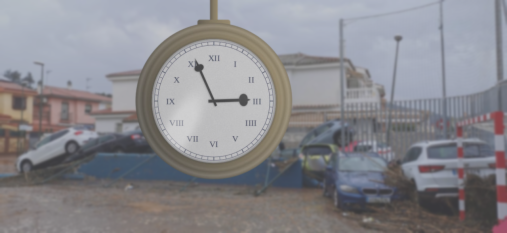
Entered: 2.56
